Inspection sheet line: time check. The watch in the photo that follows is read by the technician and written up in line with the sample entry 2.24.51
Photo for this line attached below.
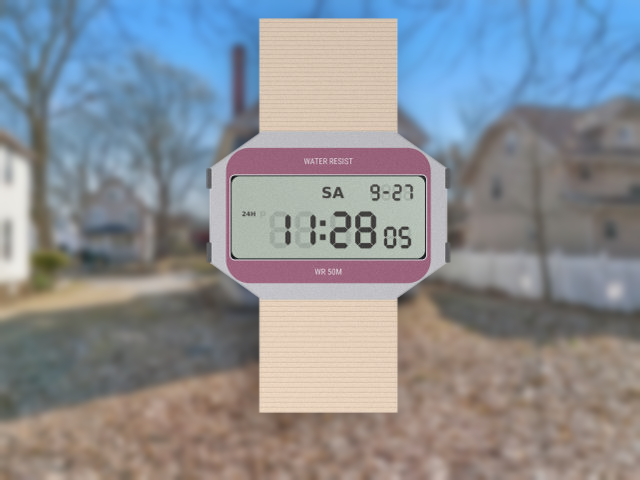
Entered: 11.28.05
